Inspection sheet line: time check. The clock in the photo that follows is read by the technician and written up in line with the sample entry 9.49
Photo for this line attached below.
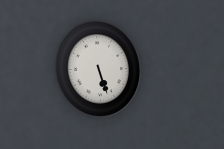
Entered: 5.27
